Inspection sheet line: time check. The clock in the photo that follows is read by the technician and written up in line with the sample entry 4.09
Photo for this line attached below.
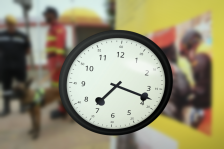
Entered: 7.18
